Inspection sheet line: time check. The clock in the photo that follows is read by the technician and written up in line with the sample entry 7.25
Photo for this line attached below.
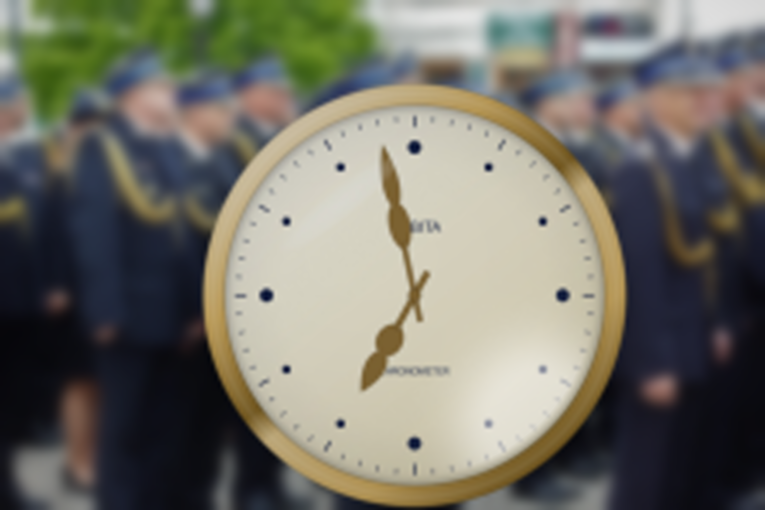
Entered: 6.58
